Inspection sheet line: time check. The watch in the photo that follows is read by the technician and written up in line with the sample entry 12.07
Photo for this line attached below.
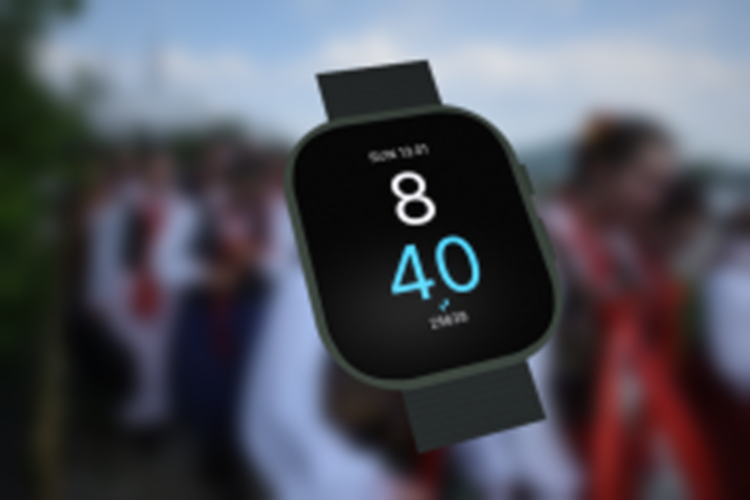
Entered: 8.40
